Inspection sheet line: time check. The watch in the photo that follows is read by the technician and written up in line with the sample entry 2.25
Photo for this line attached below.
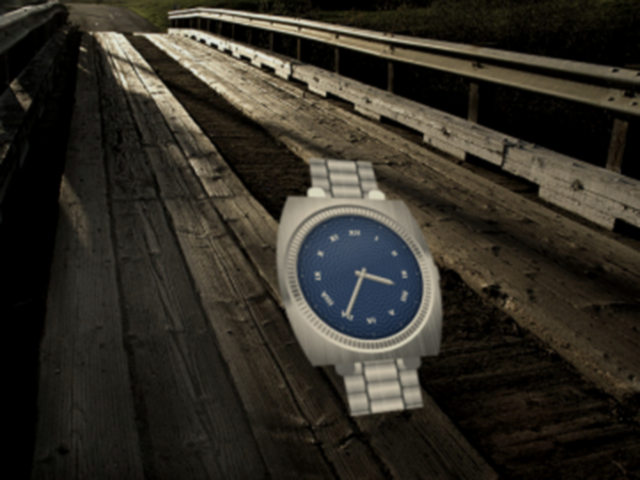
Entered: 3.35
